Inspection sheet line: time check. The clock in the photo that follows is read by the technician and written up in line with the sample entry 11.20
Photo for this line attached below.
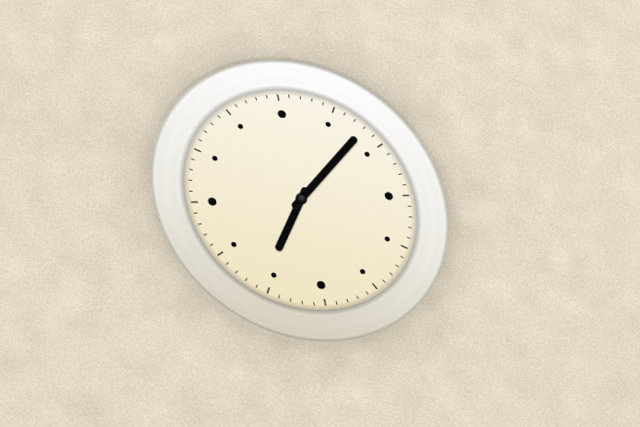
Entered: 7.08
